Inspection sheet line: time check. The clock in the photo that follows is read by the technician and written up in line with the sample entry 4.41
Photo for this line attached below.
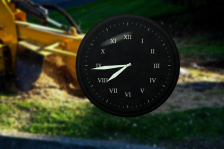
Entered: 7.44
